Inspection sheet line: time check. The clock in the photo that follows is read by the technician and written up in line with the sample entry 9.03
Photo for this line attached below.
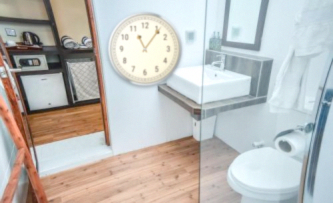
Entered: 11.06
